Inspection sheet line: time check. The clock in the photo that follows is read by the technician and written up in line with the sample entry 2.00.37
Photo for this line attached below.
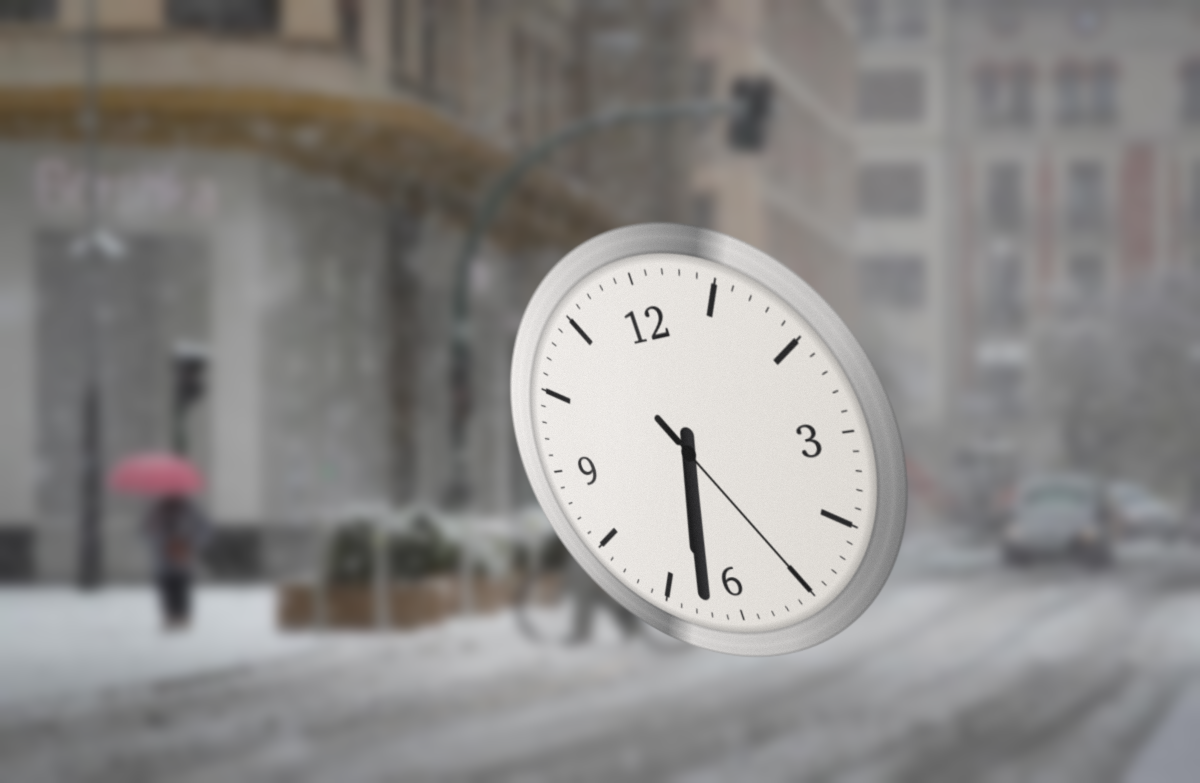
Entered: 6.32.25
